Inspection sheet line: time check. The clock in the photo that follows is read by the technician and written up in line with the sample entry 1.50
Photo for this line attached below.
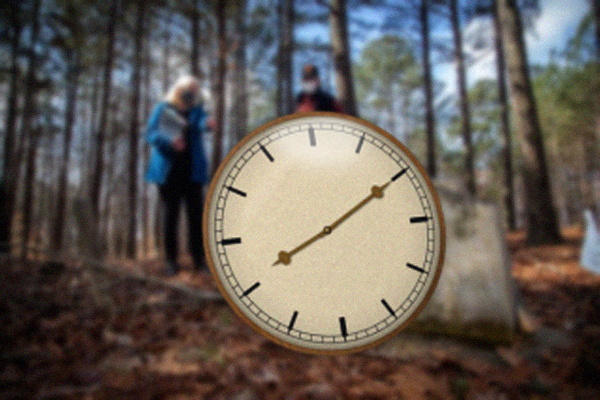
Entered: 8.10
